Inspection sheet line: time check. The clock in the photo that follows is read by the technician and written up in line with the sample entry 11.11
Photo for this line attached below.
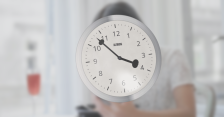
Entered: 3.53
